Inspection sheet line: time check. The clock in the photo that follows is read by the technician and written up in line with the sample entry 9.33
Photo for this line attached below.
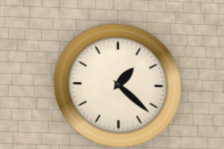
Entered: 1.22
